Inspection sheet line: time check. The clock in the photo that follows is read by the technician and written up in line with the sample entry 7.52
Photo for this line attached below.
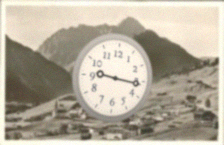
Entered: 9.16
